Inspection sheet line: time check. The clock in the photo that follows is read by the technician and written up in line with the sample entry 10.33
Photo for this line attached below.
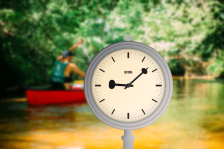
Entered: 9.08
